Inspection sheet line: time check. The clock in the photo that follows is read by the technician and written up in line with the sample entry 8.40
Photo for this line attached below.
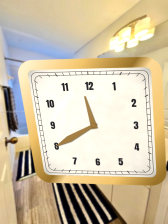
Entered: 11.40
